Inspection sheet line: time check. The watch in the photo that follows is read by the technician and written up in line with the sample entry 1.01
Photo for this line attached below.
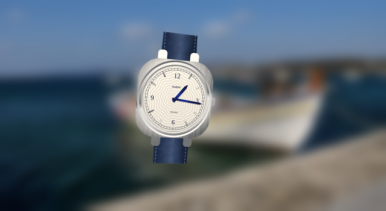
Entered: 1.16
